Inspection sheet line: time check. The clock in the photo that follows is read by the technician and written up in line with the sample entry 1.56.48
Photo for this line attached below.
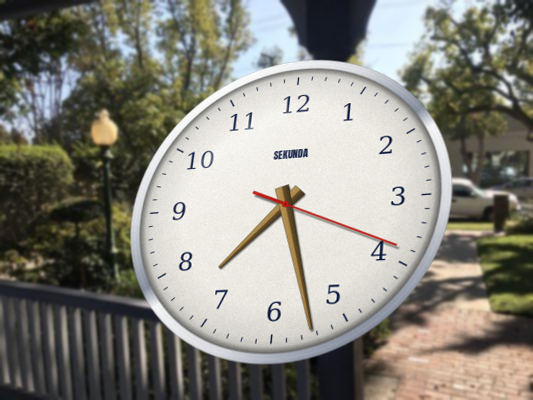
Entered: 7.27.19
